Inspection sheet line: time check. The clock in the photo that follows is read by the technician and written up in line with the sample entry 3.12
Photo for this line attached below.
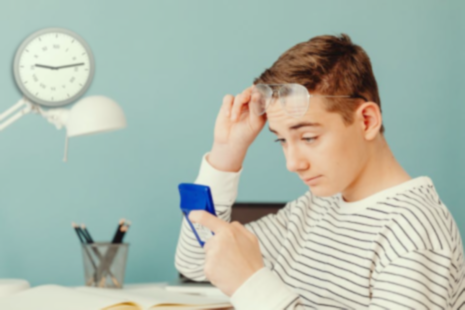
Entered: 9.13
